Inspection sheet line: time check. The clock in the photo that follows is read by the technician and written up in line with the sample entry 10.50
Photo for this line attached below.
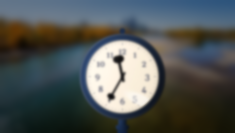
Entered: 11.35
